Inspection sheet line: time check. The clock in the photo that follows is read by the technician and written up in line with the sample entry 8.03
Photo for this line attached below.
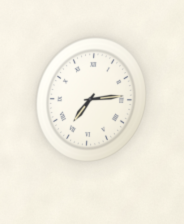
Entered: 7.14
